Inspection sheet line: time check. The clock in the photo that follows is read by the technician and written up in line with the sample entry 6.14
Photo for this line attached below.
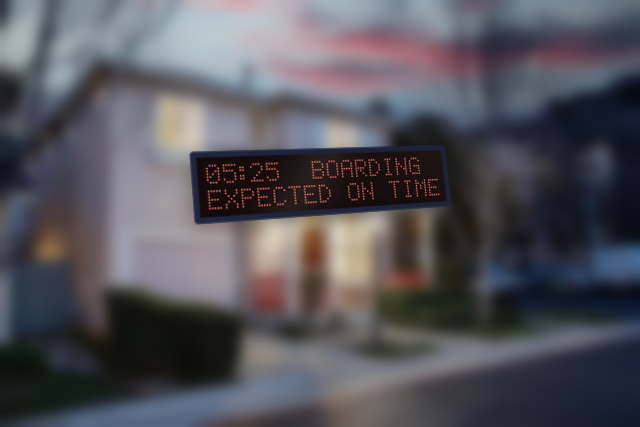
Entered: 5.25
